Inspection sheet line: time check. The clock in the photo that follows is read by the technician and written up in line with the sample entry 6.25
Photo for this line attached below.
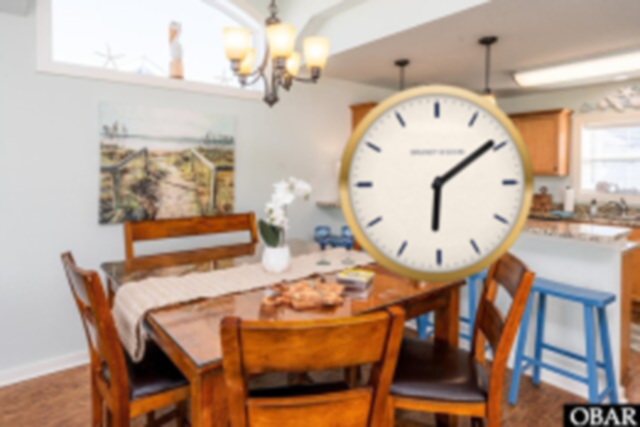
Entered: 6.09
